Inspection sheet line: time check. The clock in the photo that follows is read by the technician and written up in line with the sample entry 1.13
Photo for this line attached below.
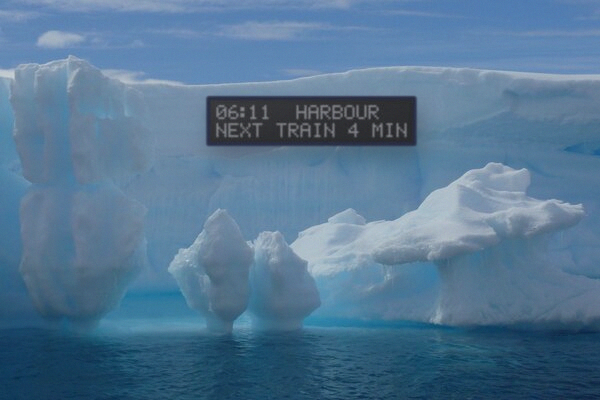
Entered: 6.11
